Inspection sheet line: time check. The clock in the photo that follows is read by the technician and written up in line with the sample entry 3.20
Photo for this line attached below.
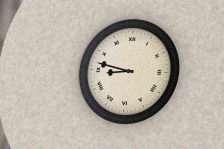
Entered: 8.47
